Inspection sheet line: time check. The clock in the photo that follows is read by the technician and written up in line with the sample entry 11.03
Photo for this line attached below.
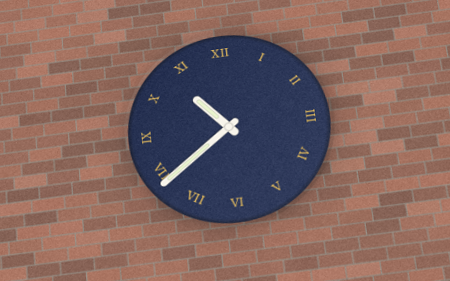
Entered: 10.39
